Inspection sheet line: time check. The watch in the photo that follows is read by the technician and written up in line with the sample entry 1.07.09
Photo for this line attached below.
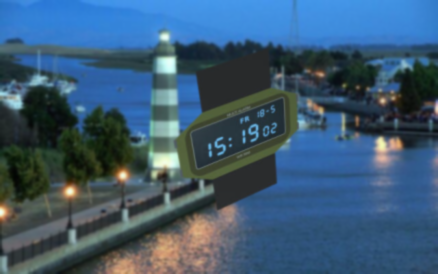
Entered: 15.19.02
